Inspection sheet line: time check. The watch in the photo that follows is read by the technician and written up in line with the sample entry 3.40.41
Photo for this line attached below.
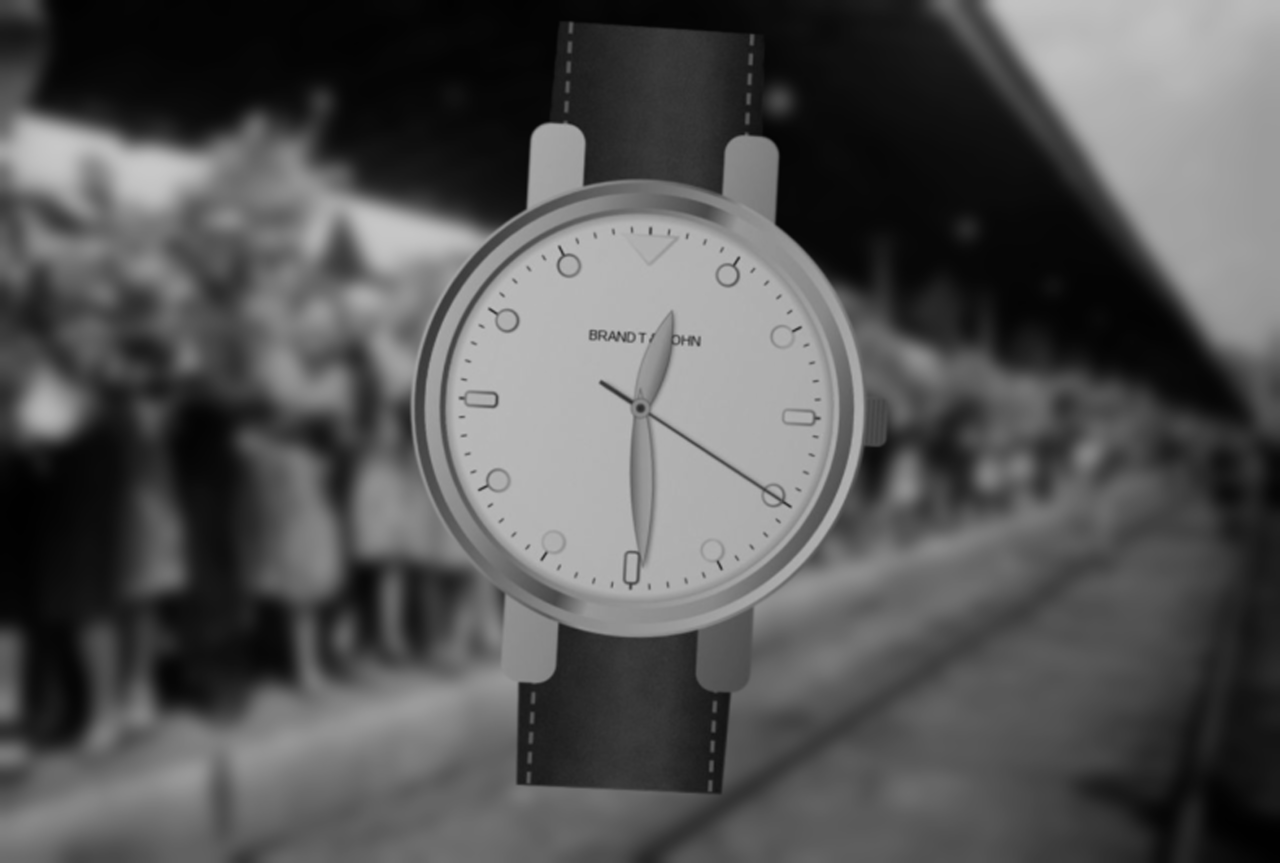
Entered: 12.29.20
